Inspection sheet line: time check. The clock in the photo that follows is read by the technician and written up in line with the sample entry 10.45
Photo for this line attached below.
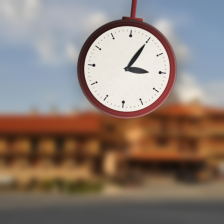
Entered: 3.05
